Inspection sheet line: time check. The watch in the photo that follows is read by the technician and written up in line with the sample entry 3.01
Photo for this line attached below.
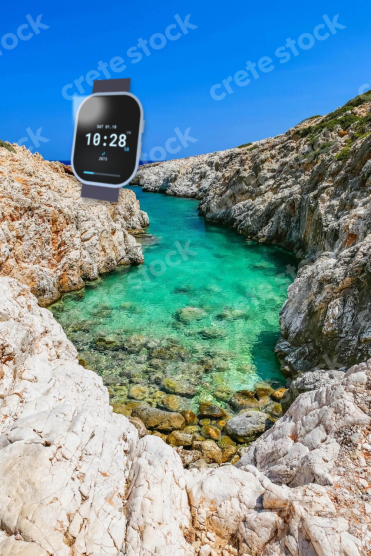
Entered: 10.28
